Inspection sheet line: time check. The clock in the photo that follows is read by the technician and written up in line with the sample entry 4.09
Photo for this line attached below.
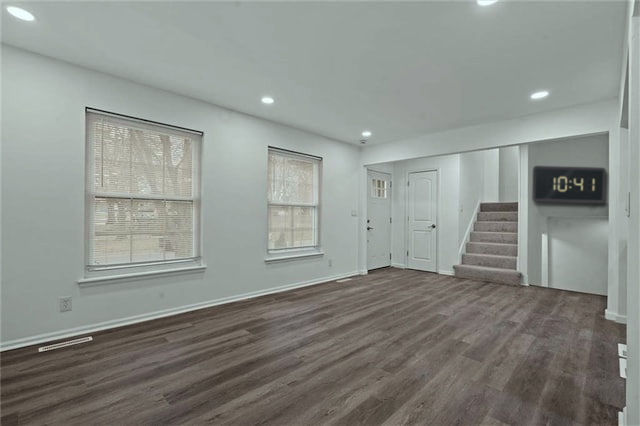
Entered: 10.41
